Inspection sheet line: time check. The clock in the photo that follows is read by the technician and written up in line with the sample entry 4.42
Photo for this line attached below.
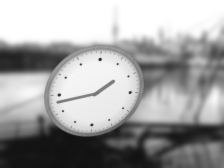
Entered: 1.43
